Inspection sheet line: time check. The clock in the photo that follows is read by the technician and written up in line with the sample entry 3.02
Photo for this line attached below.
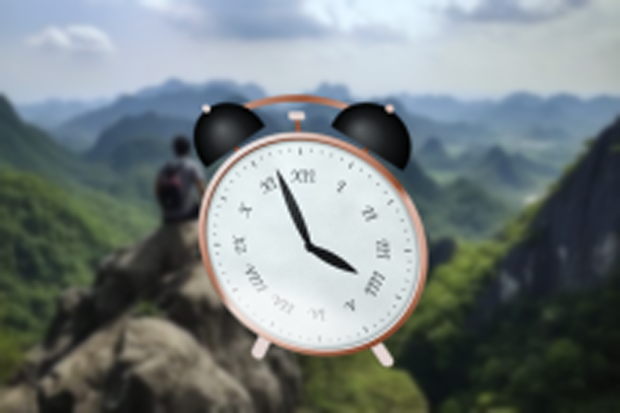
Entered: 3.57
